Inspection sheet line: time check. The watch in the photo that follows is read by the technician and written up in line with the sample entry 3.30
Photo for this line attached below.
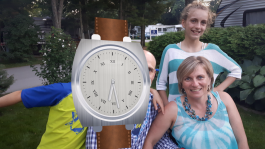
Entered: 6.28
